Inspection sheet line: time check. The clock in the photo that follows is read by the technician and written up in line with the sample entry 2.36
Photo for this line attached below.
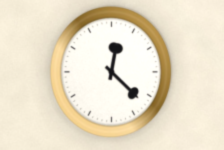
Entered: 12.22
